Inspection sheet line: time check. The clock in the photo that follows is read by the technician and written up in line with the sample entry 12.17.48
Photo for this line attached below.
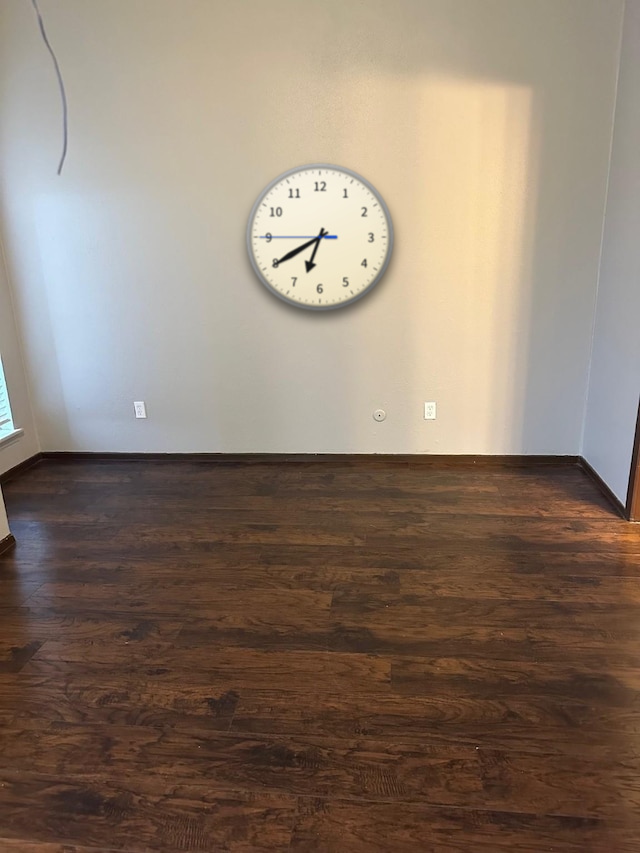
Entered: 6.39.45
